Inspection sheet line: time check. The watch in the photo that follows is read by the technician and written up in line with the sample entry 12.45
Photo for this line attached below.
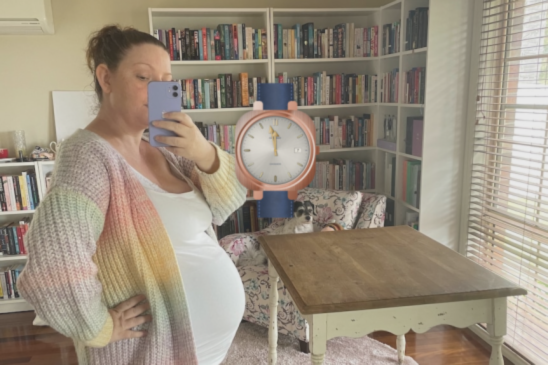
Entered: 11.58
